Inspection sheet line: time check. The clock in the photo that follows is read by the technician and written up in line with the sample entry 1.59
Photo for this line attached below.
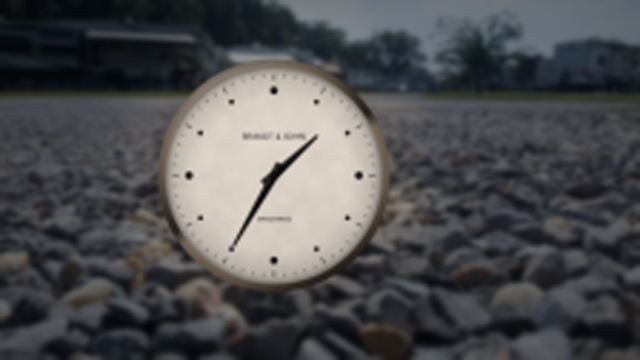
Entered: 1.35
